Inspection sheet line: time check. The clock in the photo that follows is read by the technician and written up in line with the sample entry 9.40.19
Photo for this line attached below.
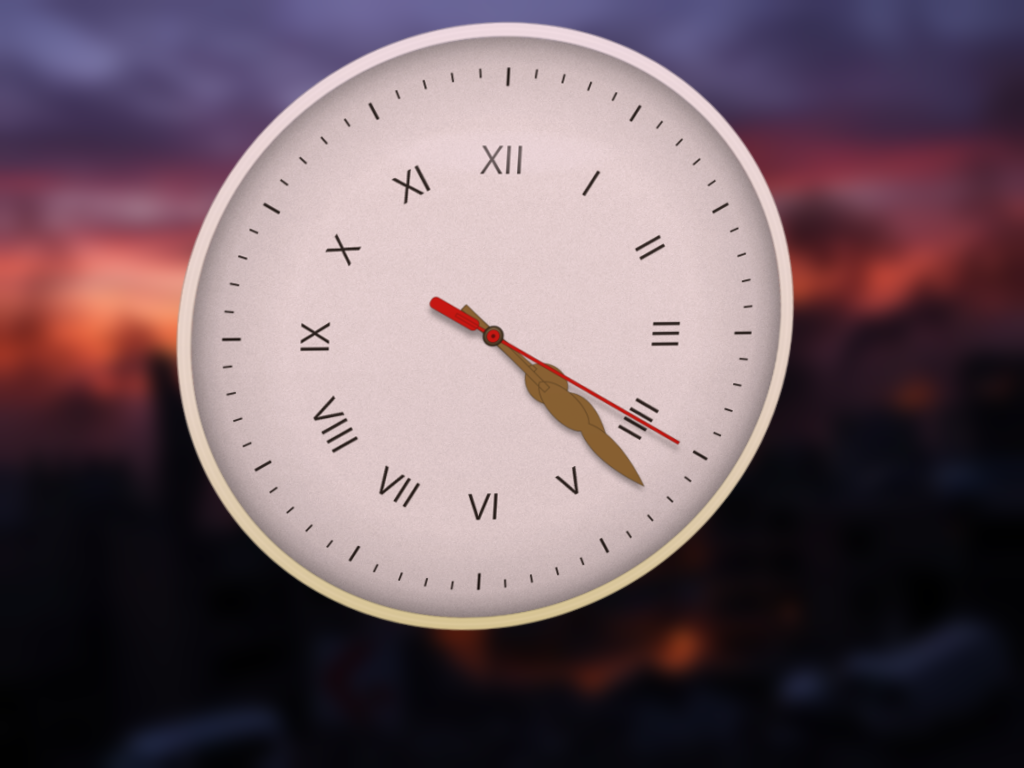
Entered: 4.22.20
